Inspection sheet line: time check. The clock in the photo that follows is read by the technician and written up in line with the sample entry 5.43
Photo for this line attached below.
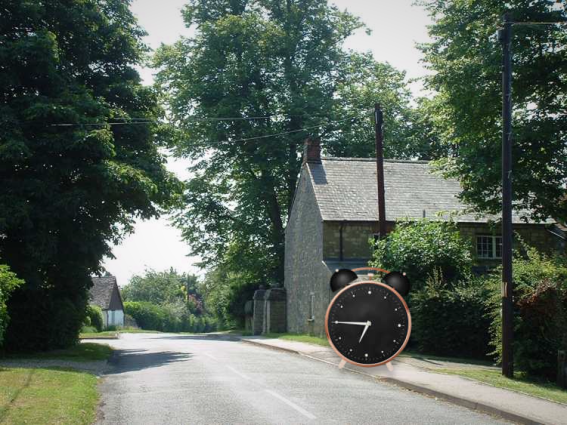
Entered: 6.45
